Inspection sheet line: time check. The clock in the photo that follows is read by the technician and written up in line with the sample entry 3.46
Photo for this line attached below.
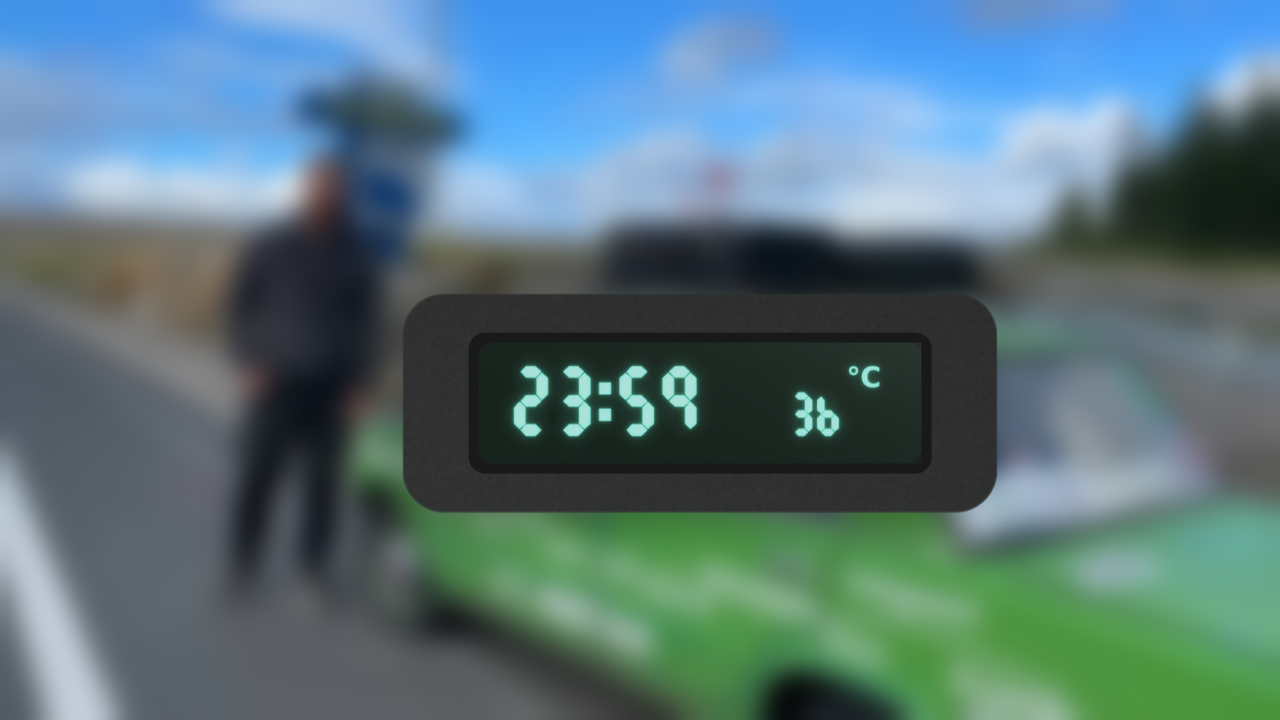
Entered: 23.59
